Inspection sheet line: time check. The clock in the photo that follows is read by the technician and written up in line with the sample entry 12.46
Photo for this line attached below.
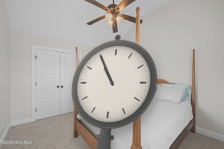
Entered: 10.55
